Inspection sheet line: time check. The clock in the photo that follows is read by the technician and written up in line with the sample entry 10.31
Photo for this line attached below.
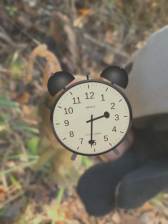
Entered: 2.31
